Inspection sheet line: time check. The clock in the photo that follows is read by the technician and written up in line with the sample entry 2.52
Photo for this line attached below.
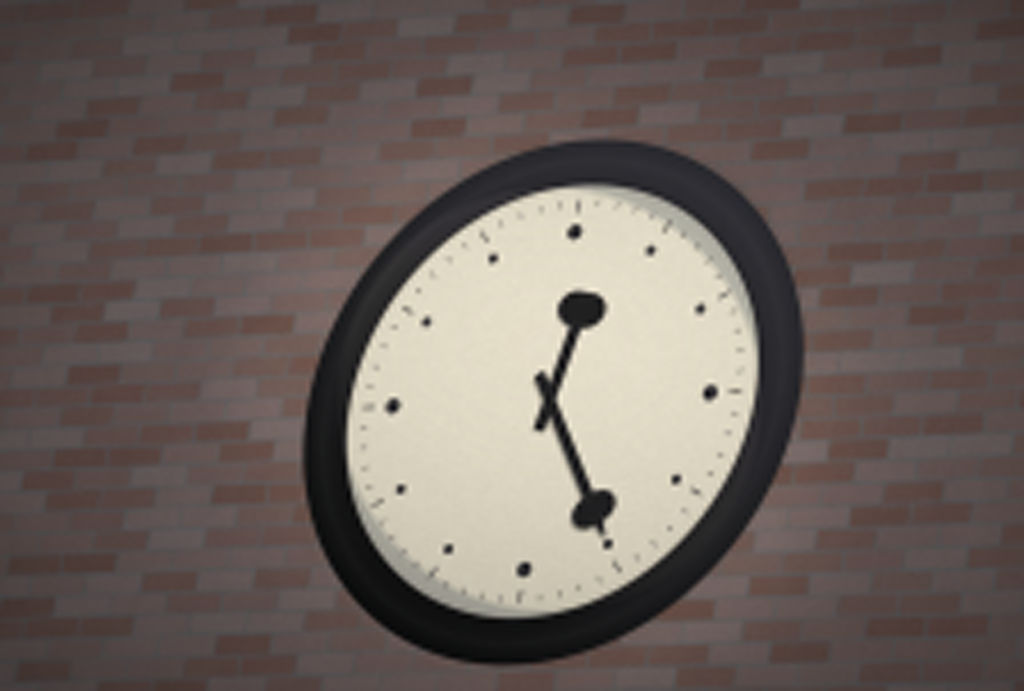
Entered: 12.25
